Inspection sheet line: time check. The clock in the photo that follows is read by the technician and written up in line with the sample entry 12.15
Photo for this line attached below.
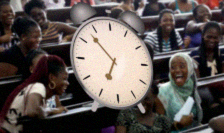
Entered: 6.53
